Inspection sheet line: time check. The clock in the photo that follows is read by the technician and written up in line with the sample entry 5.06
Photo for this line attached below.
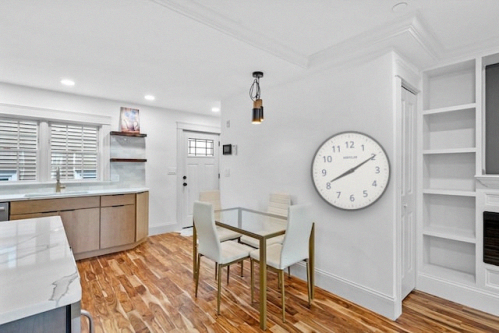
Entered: 8.10
